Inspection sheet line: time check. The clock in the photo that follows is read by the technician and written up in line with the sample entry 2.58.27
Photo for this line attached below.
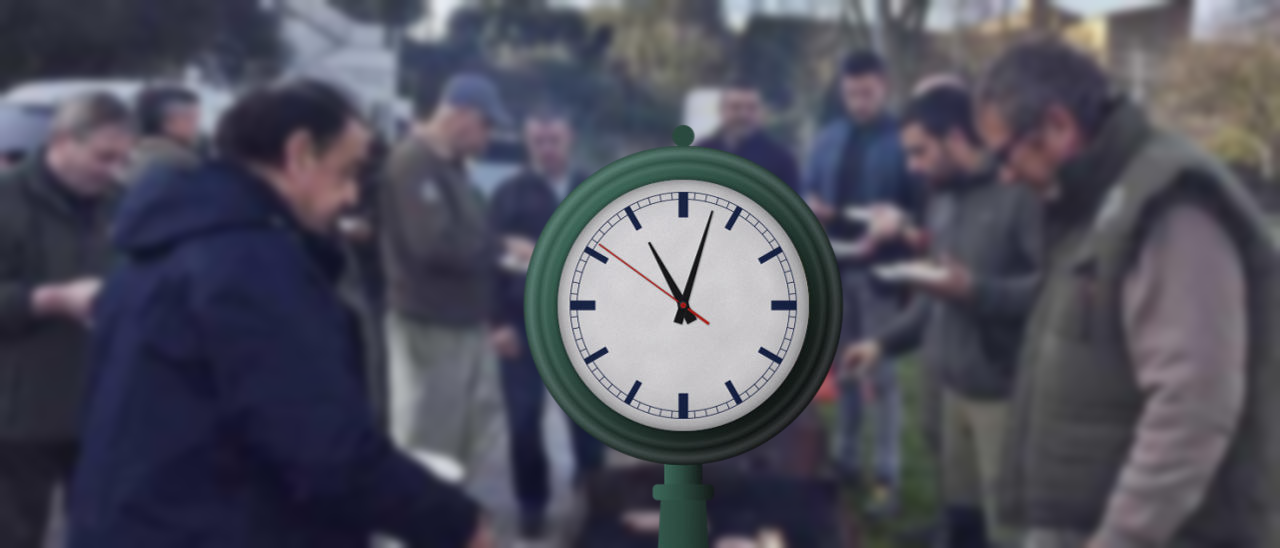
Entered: 11.02.51
